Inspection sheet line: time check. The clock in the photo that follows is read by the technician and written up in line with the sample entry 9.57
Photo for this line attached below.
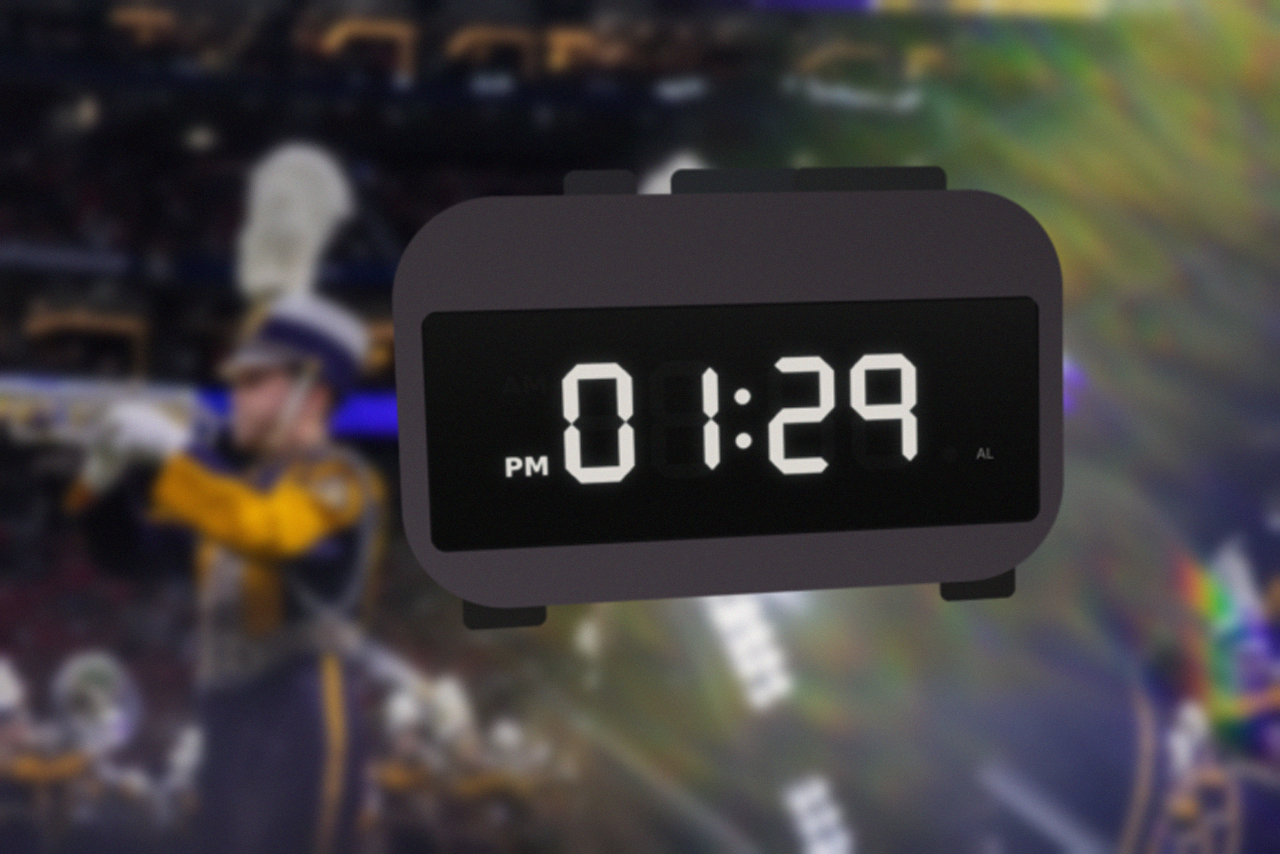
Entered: 1.29
